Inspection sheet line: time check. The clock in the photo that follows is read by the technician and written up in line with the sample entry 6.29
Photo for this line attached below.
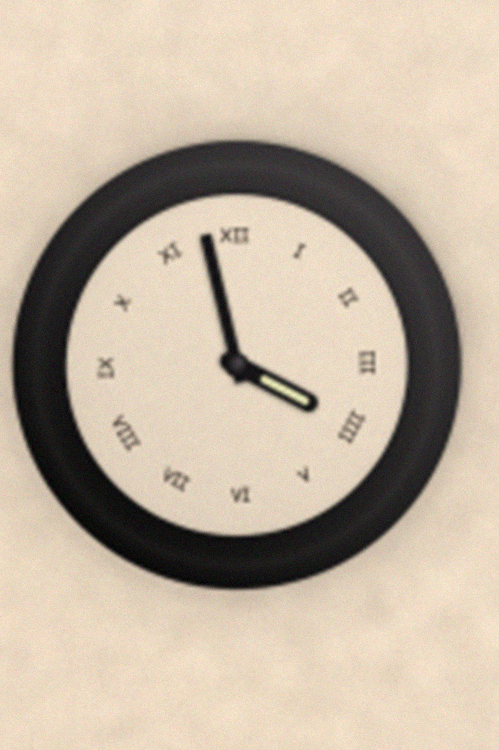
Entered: 3.58
